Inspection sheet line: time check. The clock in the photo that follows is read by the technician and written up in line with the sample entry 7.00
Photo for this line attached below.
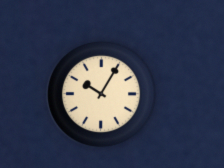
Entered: 10.05
